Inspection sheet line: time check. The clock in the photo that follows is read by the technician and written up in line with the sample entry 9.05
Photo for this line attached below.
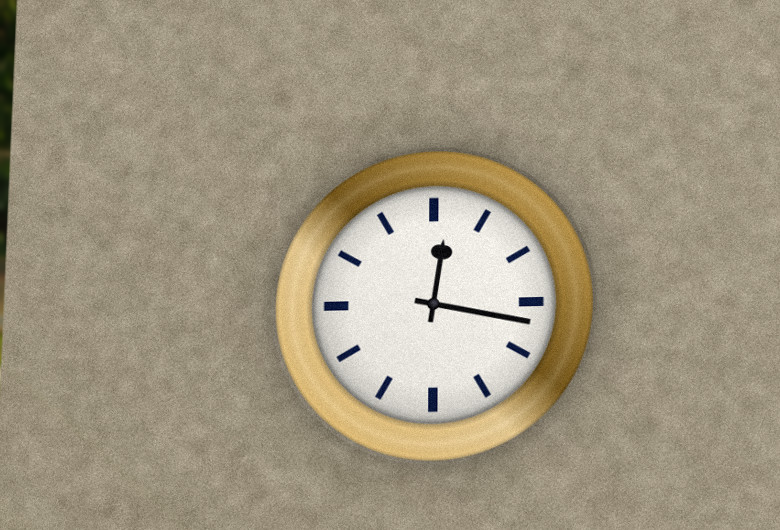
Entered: 12.17
